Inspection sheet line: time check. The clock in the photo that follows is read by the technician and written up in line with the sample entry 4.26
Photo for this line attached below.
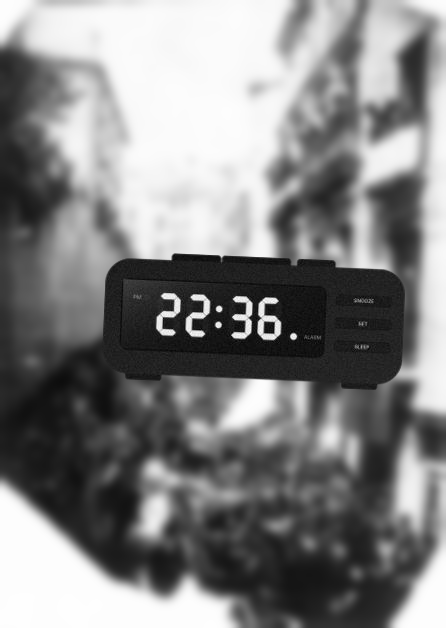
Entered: 22.36
